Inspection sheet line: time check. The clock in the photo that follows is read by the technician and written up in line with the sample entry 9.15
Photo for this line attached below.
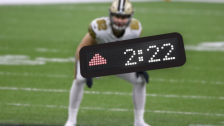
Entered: 2.22
